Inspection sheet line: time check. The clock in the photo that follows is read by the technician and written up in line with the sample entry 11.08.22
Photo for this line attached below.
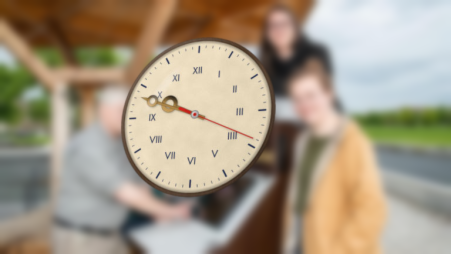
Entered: 9.48.19
